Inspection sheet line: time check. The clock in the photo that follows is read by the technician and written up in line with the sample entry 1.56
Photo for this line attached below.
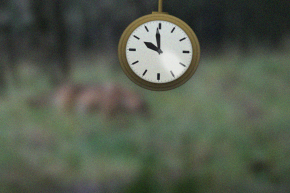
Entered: 9.59
